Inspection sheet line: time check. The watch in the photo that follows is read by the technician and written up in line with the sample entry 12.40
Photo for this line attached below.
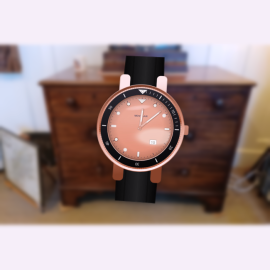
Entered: 12.08
